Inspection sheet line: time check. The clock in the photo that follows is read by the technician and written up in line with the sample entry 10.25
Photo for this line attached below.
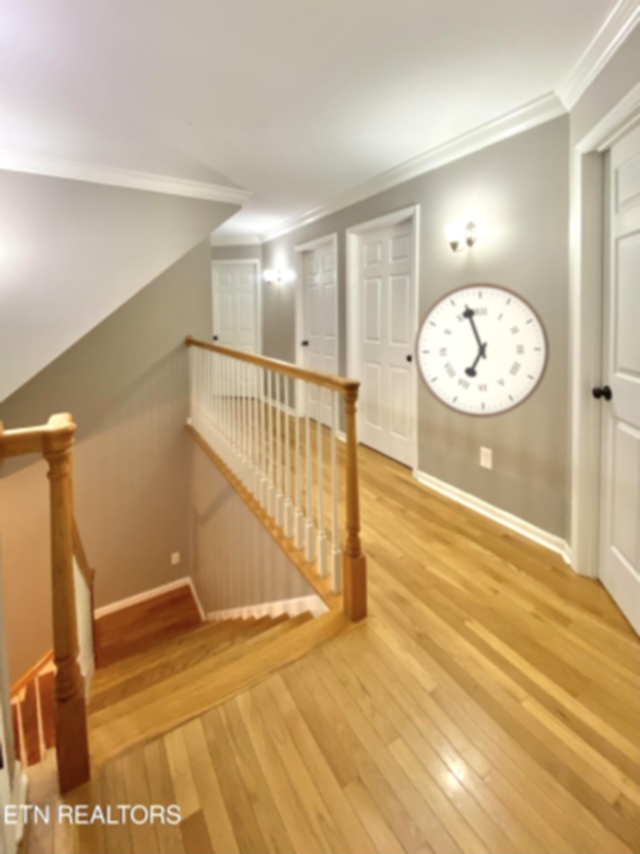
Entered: 6.57
